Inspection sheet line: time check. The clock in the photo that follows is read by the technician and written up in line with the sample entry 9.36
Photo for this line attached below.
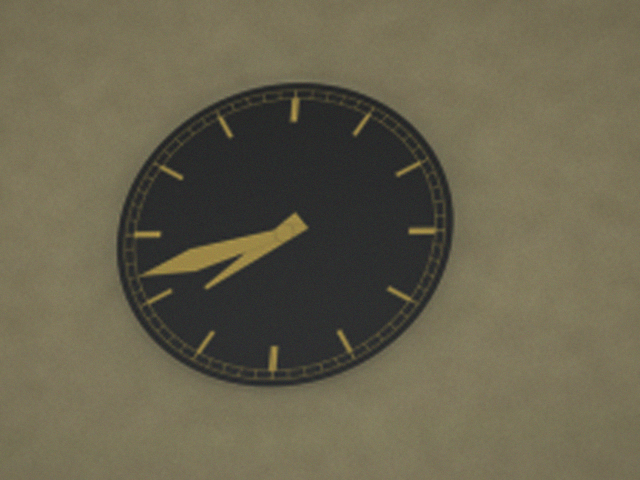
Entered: 7.42
